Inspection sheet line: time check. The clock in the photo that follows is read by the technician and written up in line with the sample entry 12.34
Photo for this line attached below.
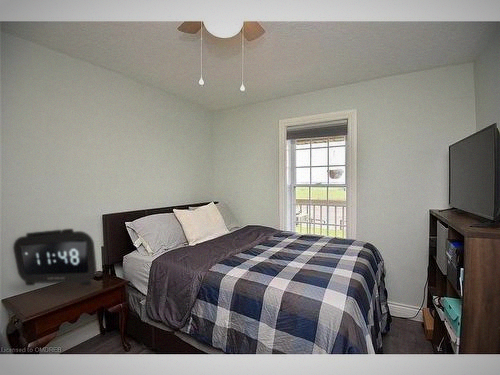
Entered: 11.48
